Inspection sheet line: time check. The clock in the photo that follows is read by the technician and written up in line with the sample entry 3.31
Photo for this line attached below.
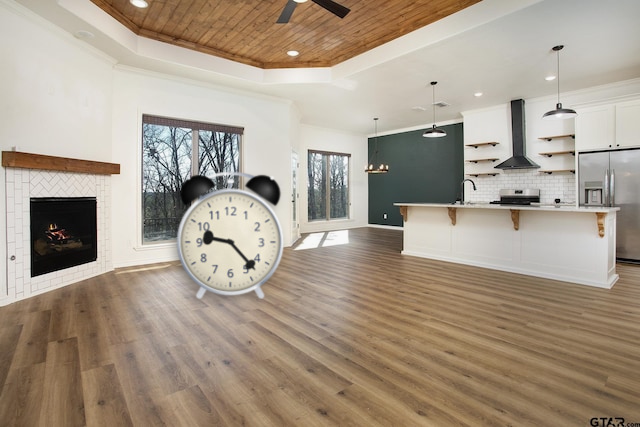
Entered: 9.23
